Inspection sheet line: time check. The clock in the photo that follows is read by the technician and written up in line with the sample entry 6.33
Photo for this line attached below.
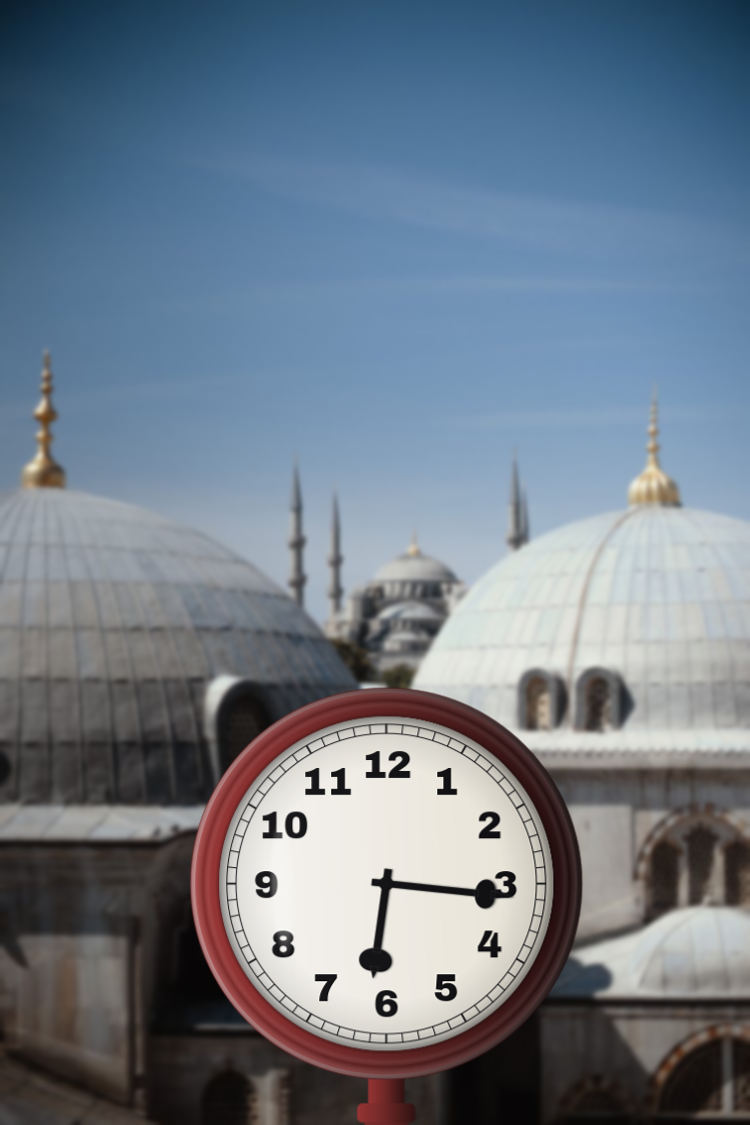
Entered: 6.16
